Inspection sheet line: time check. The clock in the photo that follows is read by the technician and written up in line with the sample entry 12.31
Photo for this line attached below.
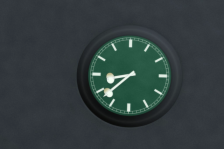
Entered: 8.38
